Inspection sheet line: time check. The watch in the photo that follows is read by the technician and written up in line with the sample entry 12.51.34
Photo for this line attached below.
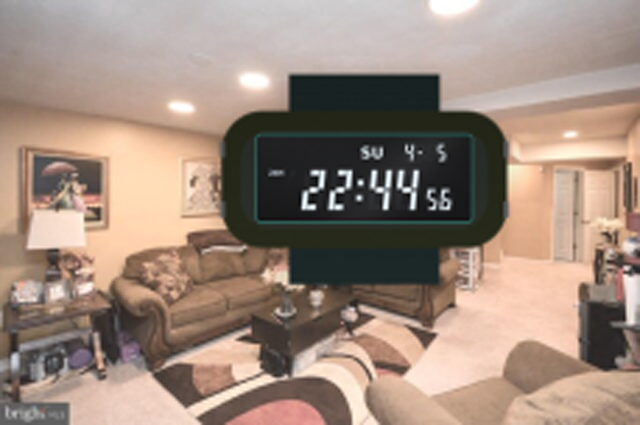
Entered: 22.44.56
